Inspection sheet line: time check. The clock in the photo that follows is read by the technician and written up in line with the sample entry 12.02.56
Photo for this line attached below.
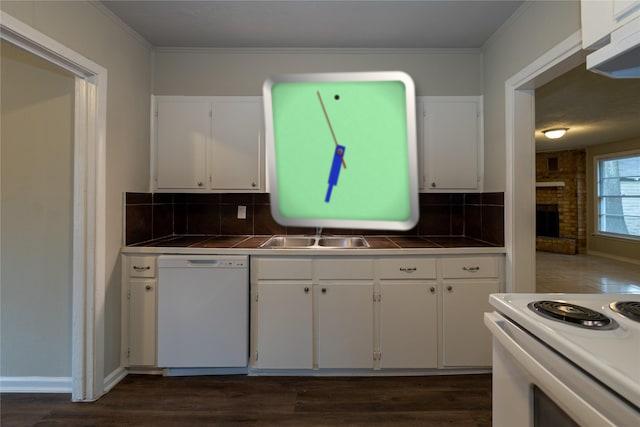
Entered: 6.32.57
